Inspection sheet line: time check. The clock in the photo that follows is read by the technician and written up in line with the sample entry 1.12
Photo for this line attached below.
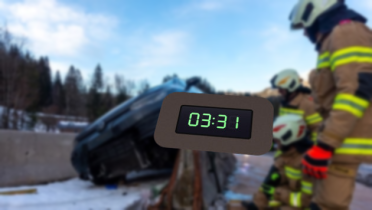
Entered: 3.31
